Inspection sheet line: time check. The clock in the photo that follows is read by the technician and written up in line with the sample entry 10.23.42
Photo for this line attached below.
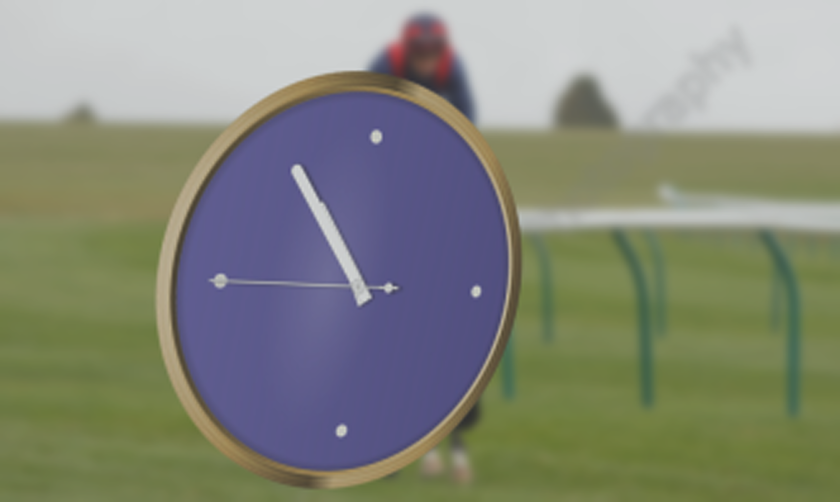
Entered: 10.53.45
